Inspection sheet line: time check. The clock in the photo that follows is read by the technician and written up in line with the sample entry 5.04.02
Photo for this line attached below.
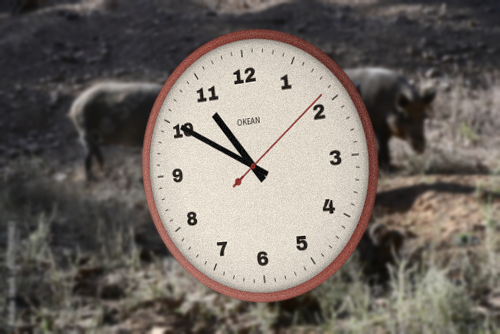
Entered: 10.50.09
